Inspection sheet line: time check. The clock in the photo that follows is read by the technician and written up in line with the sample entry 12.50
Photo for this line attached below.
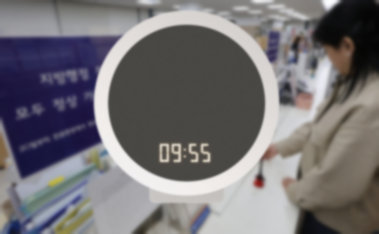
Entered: 9.55
